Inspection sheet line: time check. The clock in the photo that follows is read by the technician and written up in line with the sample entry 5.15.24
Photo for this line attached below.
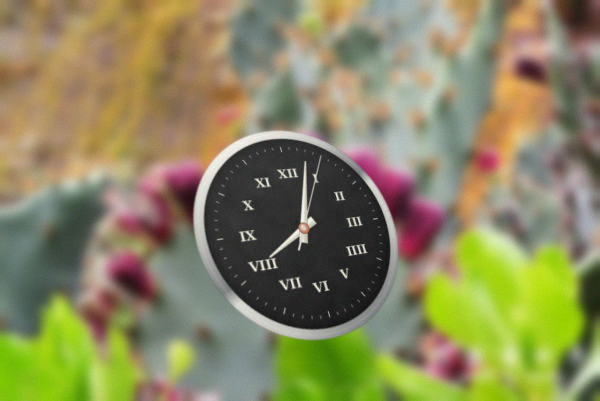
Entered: 8.03.05
